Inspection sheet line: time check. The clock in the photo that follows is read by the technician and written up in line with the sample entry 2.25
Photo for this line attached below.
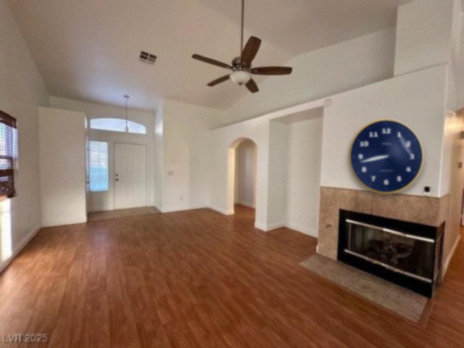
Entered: 8.43
